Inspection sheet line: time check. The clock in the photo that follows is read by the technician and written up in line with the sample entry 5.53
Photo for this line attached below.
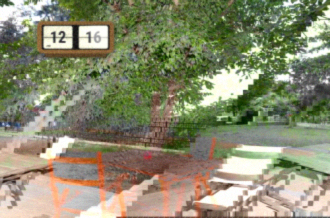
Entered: 12.16
